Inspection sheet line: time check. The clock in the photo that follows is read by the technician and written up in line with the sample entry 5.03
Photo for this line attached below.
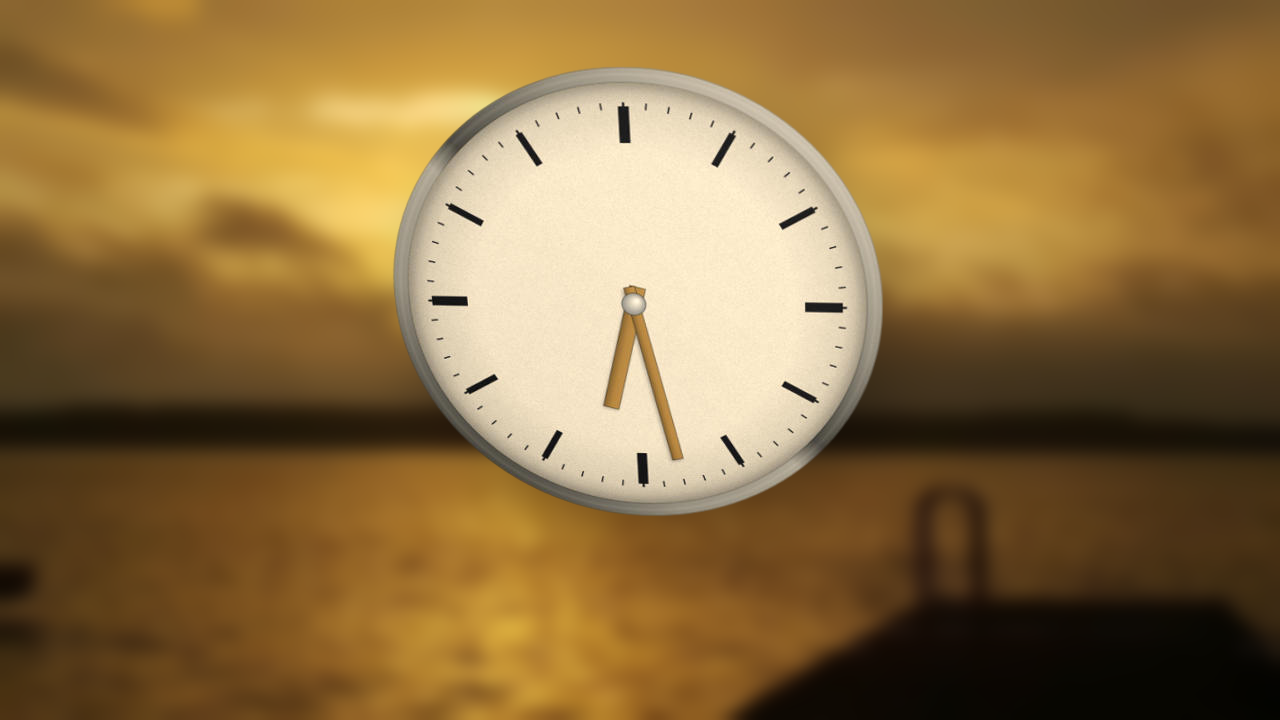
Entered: 6.28
